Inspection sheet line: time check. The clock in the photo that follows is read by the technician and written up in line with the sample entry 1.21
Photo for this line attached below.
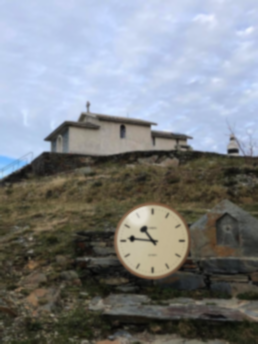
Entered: 10.46
